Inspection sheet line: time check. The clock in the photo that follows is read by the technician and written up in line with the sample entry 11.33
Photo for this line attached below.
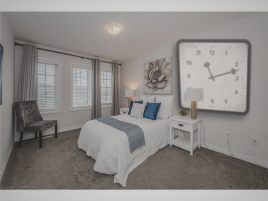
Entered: 11.12
